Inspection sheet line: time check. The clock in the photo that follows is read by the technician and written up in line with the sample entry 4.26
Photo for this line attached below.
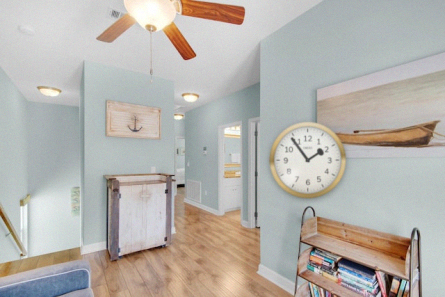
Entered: 1.54
